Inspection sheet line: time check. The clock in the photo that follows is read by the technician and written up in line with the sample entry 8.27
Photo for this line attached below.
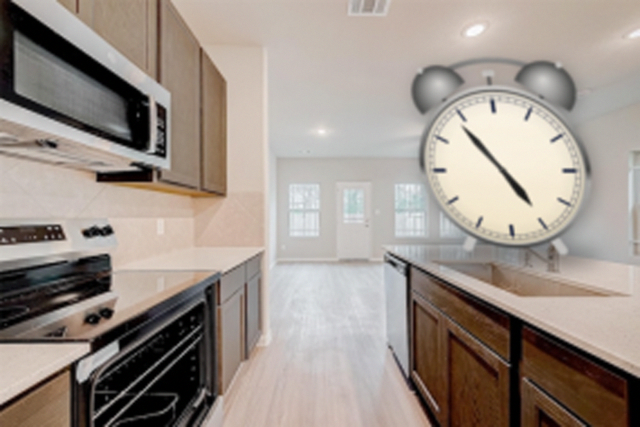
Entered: 4.54
